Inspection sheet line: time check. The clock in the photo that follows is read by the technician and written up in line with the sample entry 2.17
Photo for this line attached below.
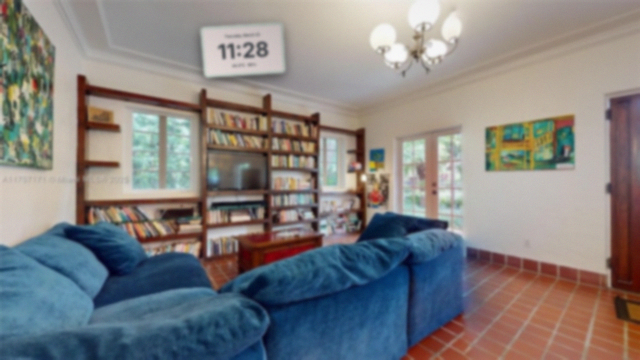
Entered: 11.28
